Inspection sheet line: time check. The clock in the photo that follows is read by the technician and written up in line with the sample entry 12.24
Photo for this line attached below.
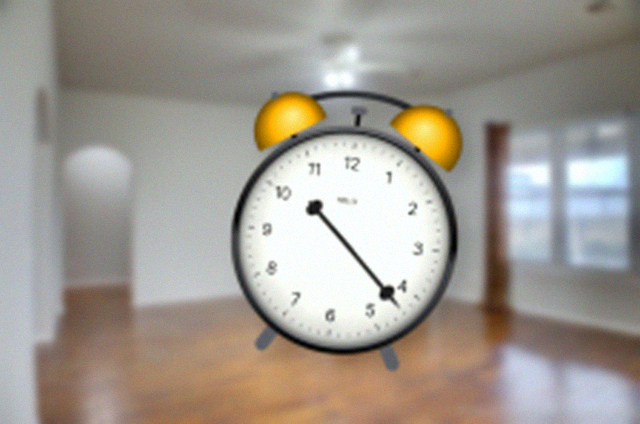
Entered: 10.22
